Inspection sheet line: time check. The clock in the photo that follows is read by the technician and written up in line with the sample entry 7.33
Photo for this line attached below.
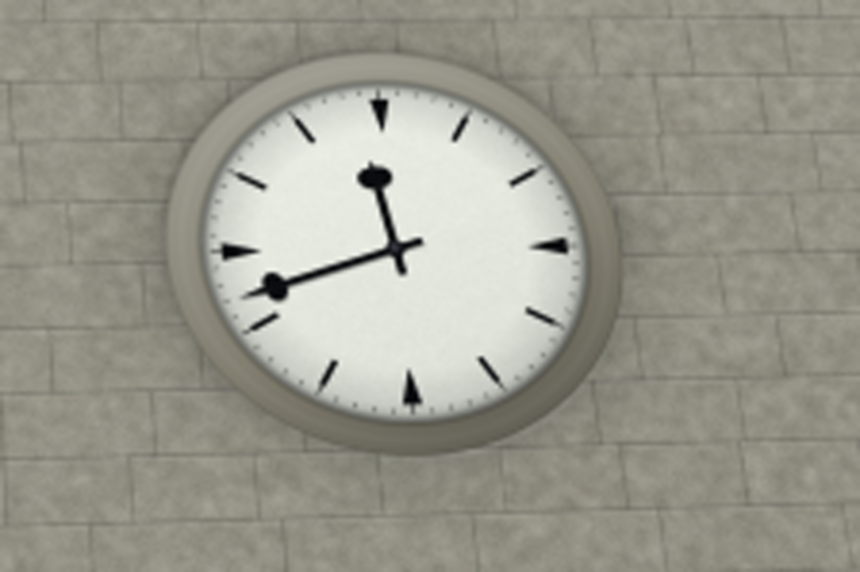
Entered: 11.42
